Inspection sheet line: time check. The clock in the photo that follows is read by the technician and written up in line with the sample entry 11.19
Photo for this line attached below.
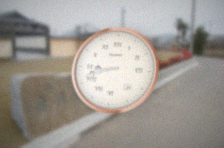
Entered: 8.42
